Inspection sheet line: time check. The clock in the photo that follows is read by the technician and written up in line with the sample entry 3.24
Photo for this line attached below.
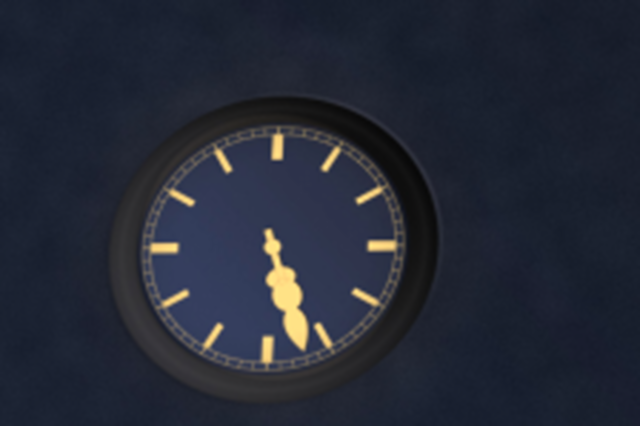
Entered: 5.27
